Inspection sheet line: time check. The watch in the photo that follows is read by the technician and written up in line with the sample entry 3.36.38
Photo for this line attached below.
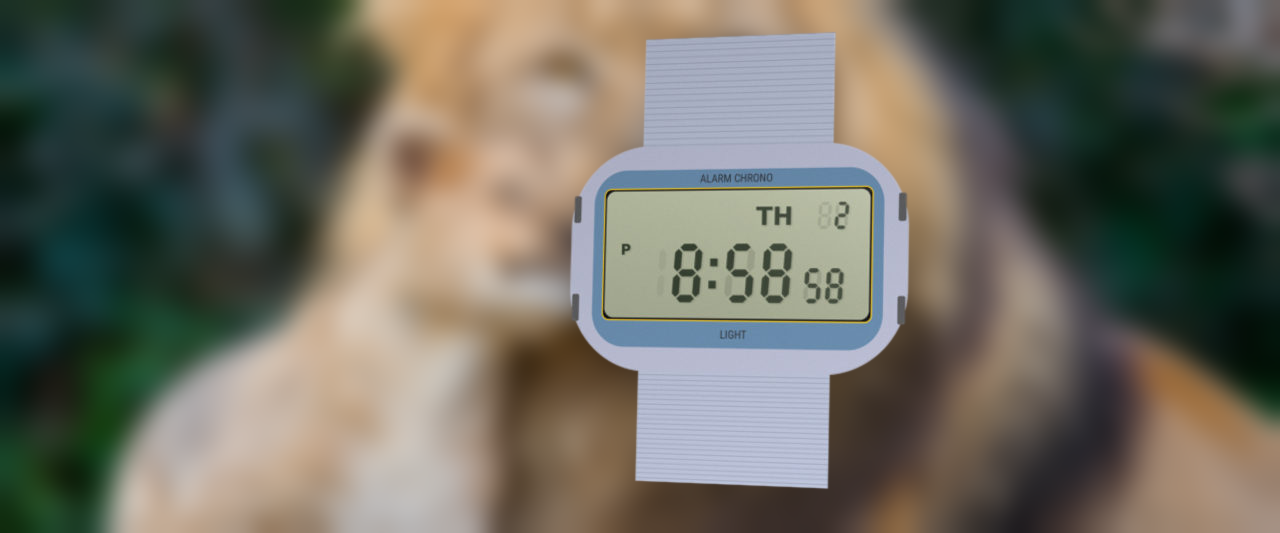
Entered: 8.58.58
